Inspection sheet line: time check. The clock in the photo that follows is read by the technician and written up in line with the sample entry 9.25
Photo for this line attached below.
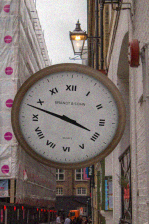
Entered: 3.48
